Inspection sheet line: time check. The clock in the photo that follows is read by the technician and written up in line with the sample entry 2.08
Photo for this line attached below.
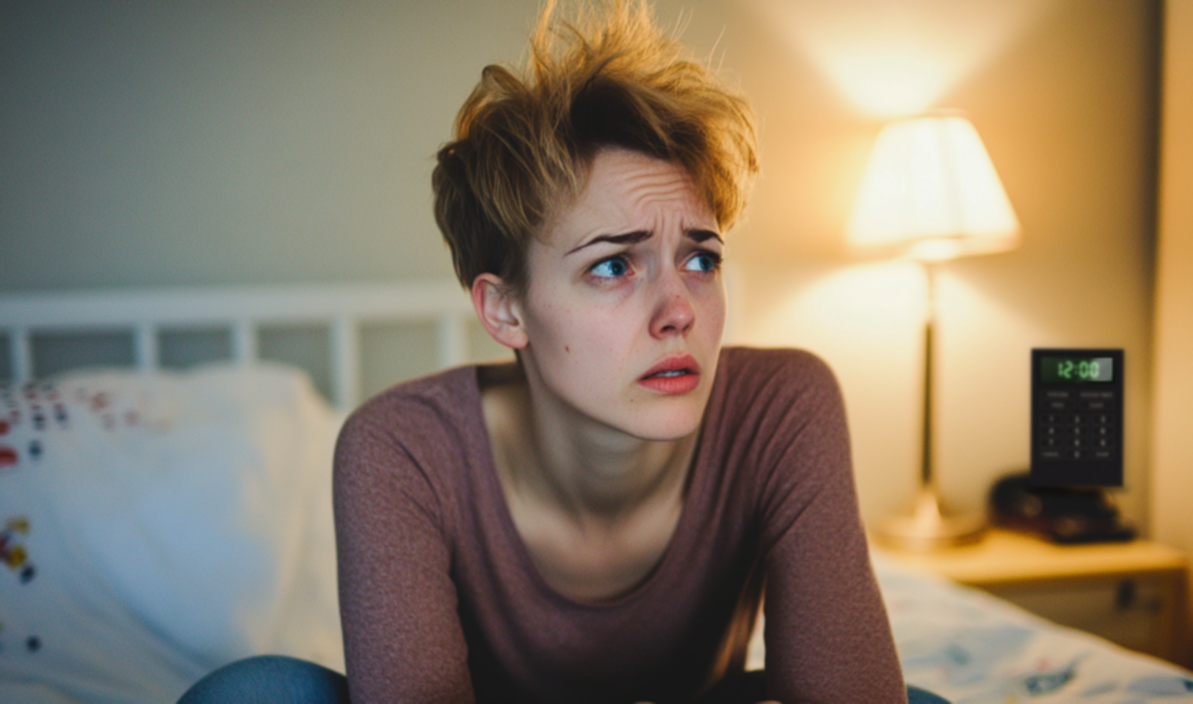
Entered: 12.00
